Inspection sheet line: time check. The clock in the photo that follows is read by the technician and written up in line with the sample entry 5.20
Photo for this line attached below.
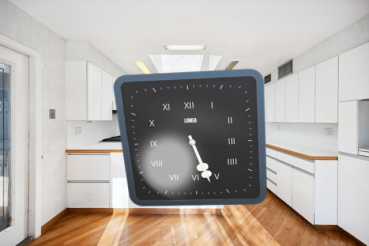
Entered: 5.27
